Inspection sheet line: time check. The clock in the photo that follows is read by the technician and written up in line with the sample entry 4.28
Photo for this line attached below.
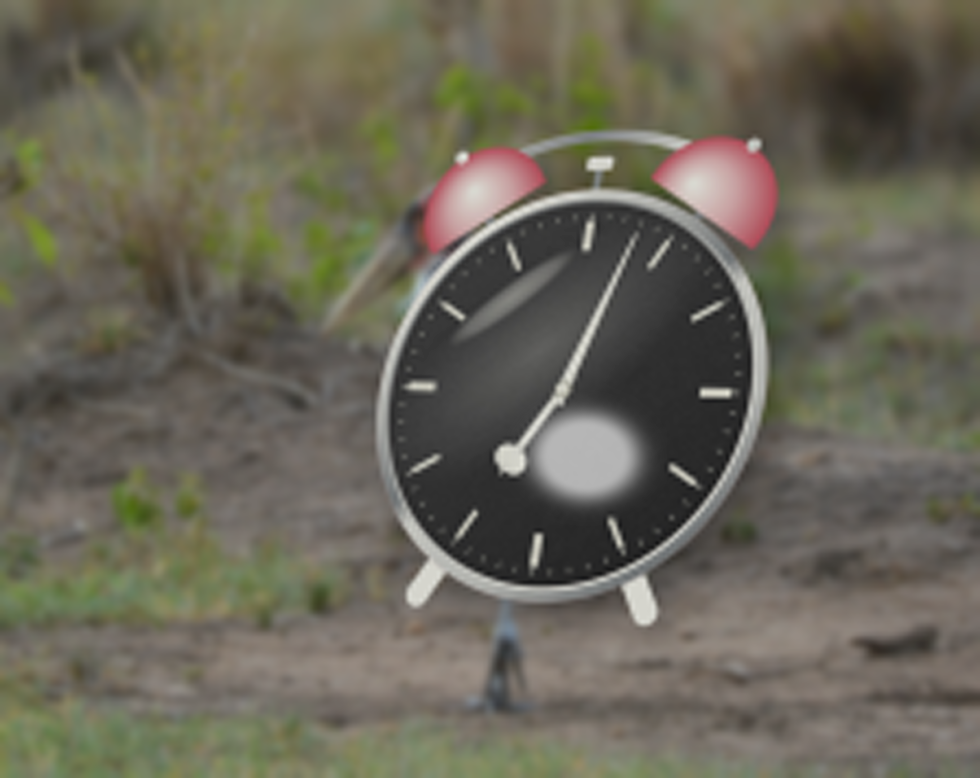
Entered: 7.03
